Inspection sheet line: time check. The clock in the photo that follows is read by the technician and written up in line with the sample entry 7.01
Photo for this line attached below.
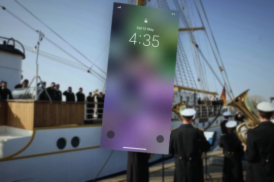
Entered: 4.35
